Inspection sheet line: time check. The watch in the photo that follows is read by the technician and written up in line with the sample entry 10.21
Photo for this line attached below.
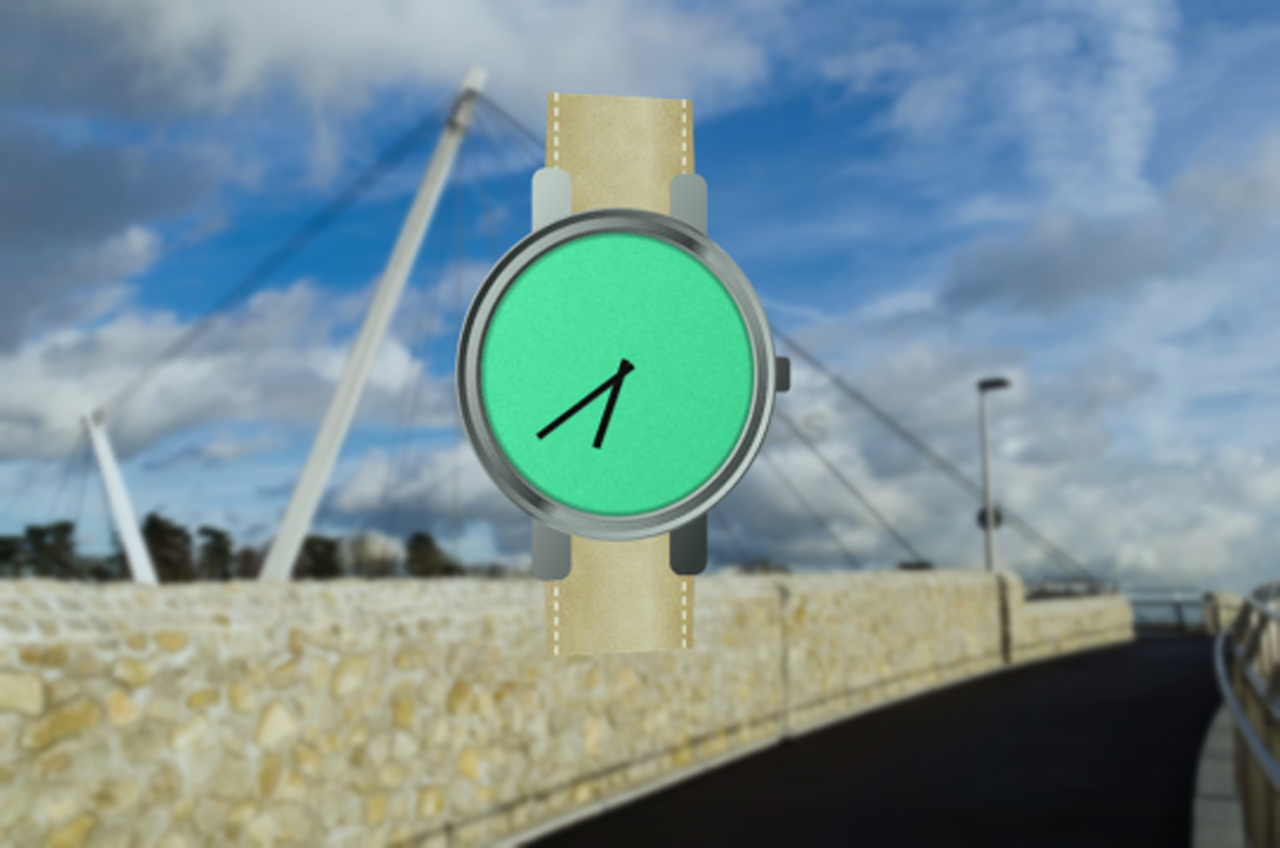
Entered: 6.39
